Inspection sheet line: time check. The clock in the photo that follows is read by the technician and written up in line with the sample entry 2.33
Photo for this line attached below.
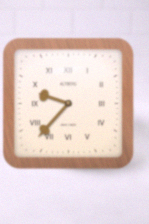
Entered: 9.37
